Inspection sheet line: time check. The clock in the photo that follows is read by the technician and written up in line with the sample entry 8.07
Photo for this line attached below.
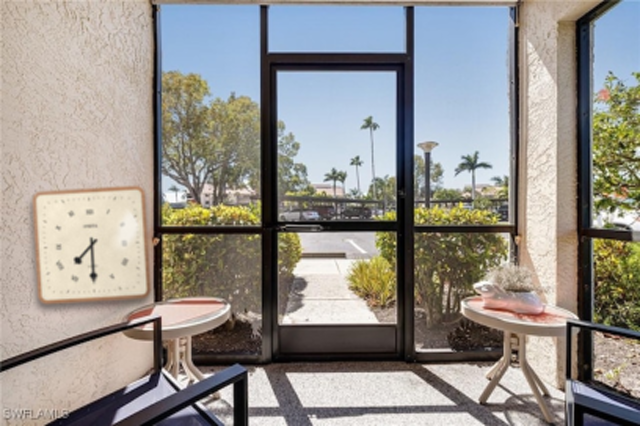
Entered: 7.30
